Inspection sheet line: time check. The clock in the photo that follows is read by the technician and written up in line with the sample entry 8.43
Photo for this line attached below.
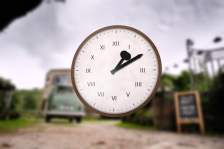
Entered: 1.10
